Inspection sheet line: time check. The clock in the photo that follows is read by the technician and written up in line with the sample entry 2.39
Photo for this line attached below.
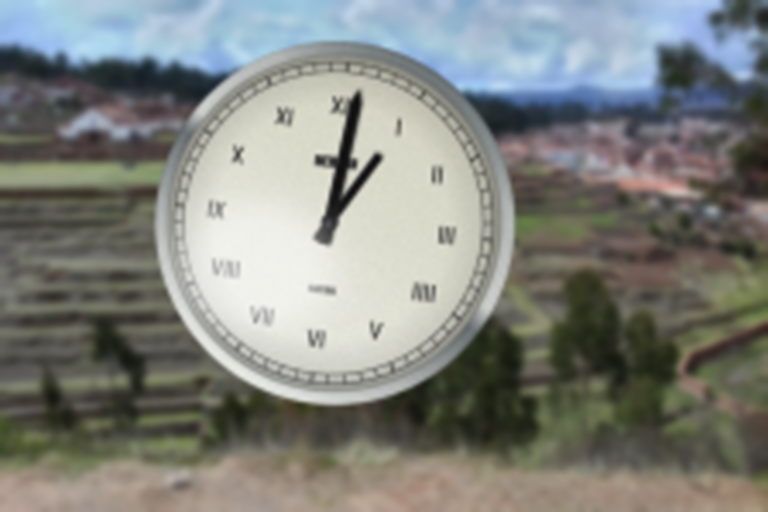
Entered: 1.01
